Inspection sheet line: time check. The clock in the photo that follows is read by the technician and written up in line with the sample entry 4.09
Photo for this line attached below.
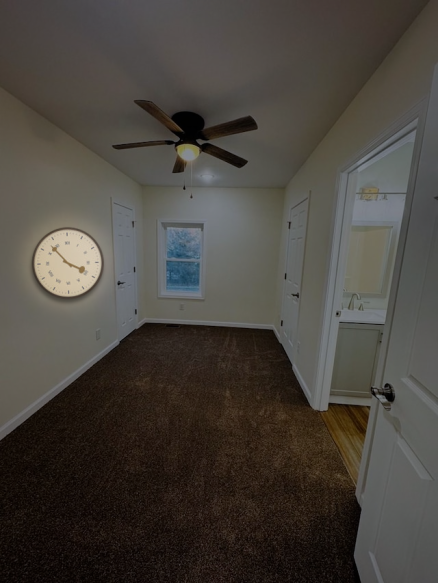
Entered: 3.53
